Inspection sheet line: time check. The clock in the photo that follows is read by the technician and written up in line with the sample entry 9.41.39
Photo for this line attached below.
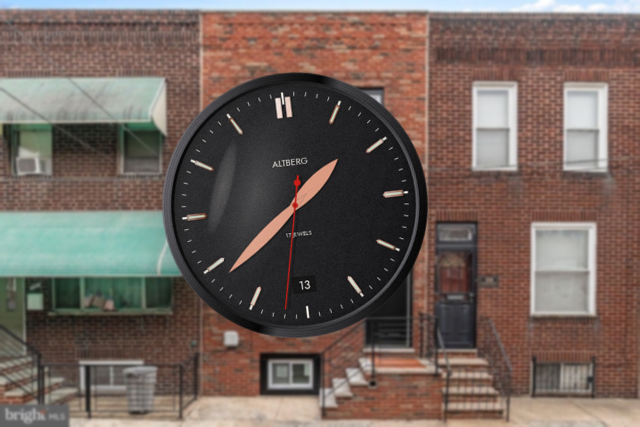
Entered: 1.38.32
